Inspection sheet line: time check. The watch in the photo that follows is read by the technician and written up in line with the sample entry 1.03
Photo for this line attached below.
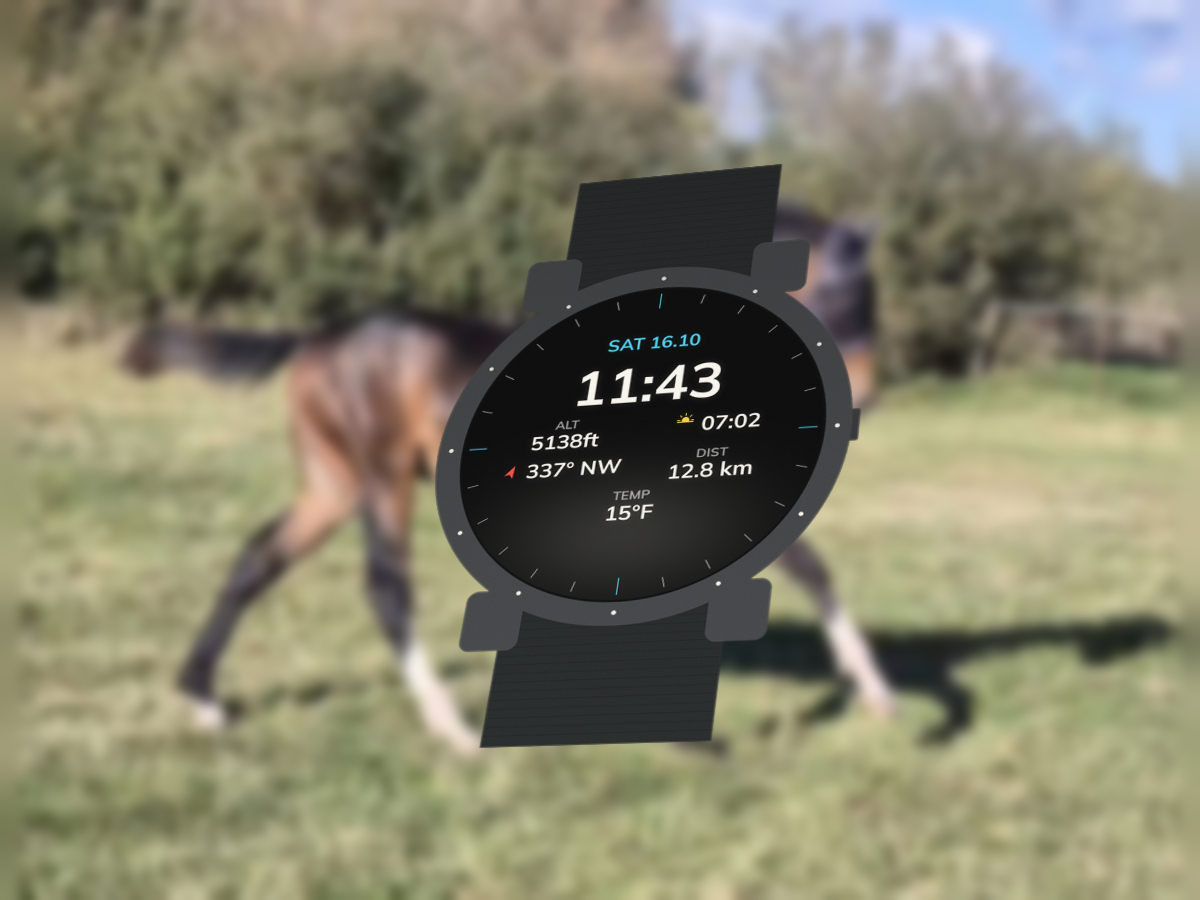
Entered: 11.43
